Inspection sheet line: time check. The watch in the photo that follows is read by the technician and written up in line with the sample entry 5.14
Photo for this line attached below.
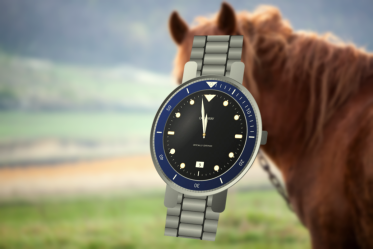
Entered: 11.58
